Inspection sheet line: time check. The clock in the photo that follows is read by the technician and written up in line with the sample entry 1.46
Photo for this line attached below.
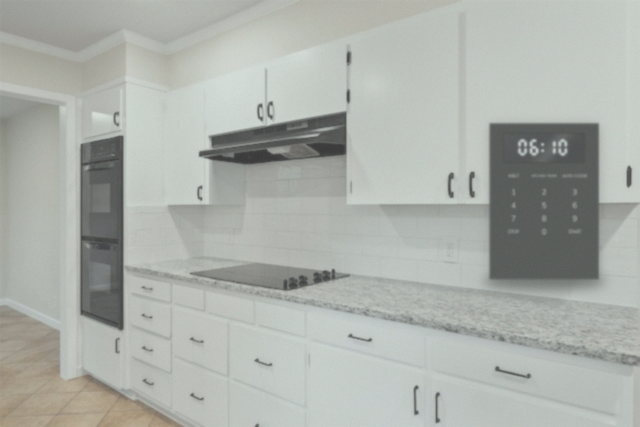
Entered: 6.10
